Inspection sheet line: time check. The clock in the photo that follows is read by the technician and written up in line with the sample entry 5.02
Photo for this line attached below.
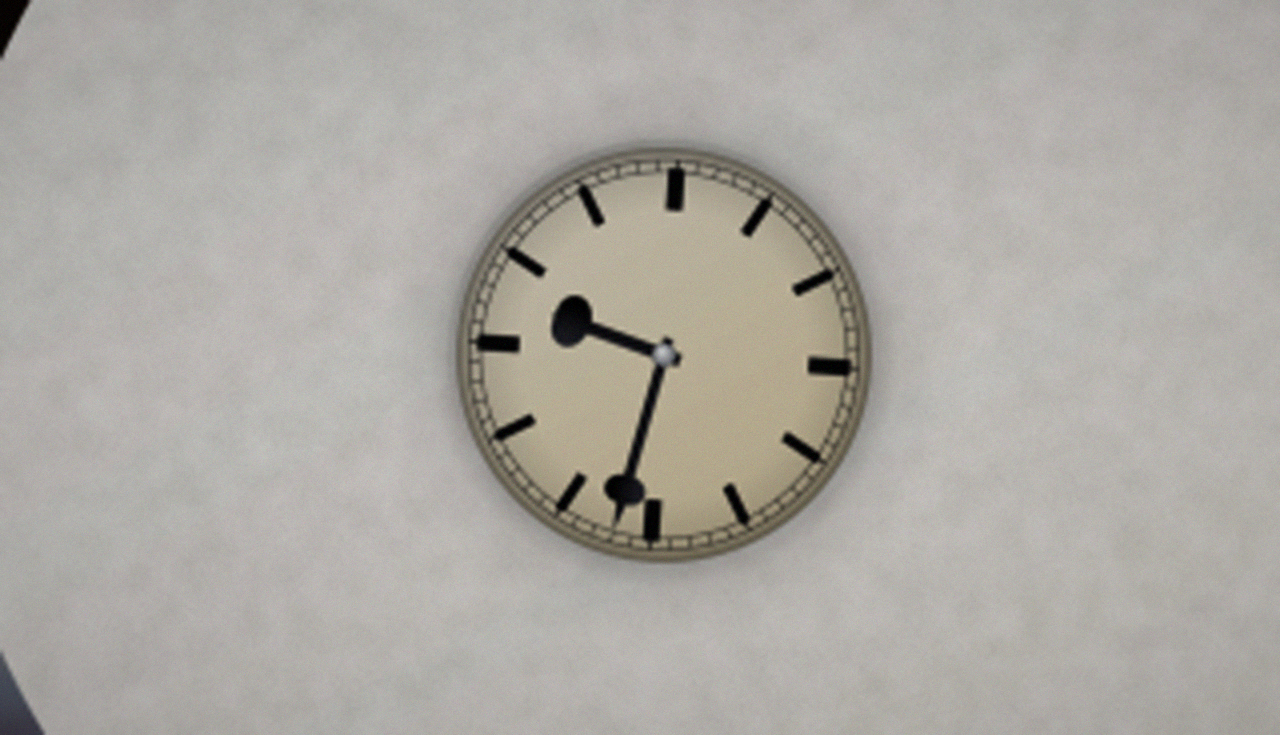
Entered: 9.32
